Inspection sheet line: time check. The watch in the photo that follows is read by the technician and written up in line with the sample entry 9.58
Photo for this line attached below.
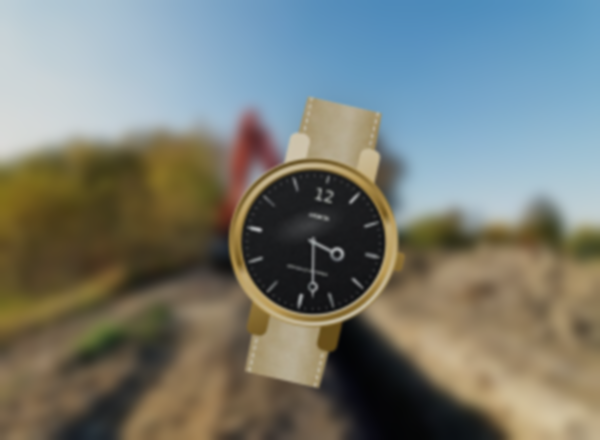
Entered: 3.28
